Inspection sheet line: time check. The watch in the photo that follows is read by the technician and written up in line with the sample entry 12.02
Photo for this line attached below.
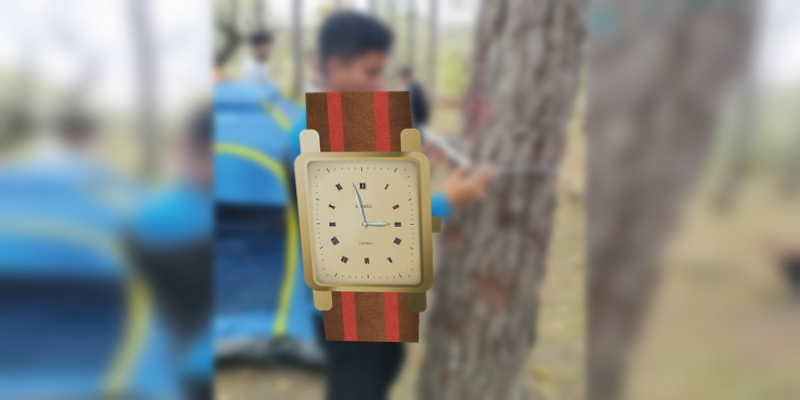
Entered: 2.58
